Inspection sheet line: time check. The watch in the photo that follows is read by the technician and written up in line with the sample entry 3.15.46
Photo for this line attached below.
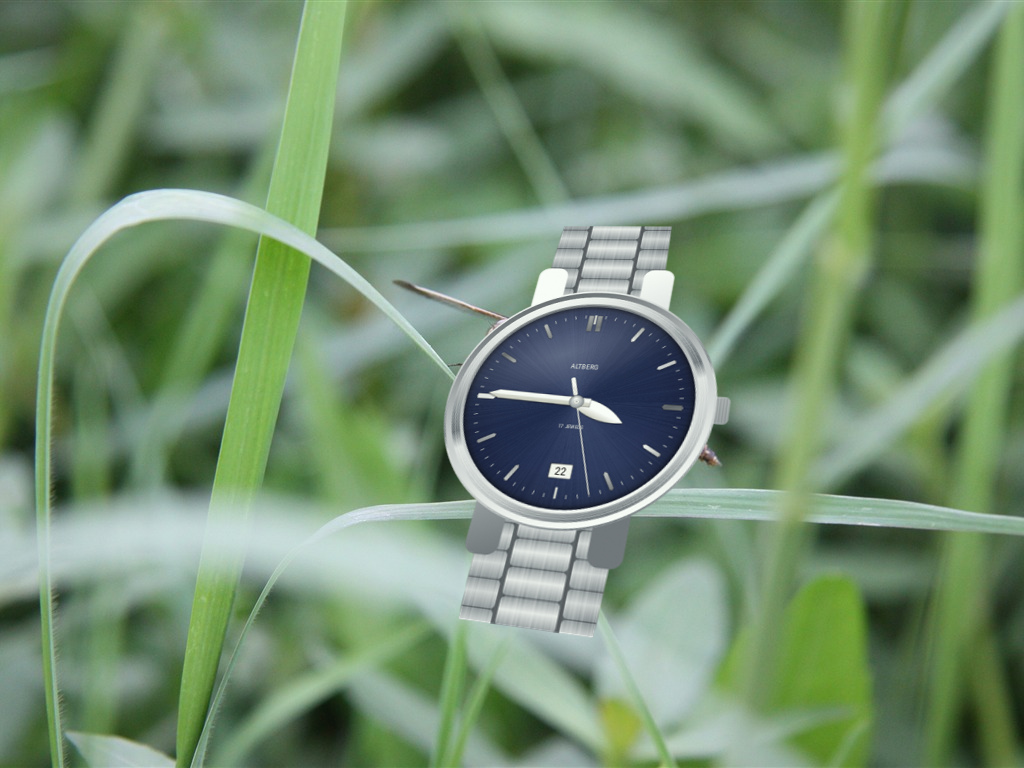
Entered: 3.45.27
